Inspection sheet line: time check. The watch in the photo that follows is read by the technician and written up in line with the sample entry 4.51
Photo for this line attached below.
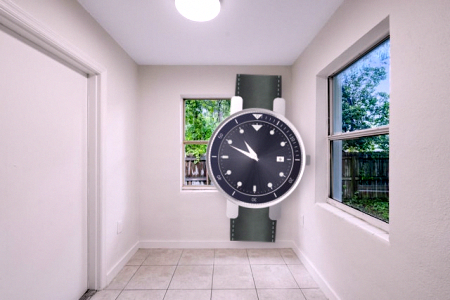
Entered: 10.49
